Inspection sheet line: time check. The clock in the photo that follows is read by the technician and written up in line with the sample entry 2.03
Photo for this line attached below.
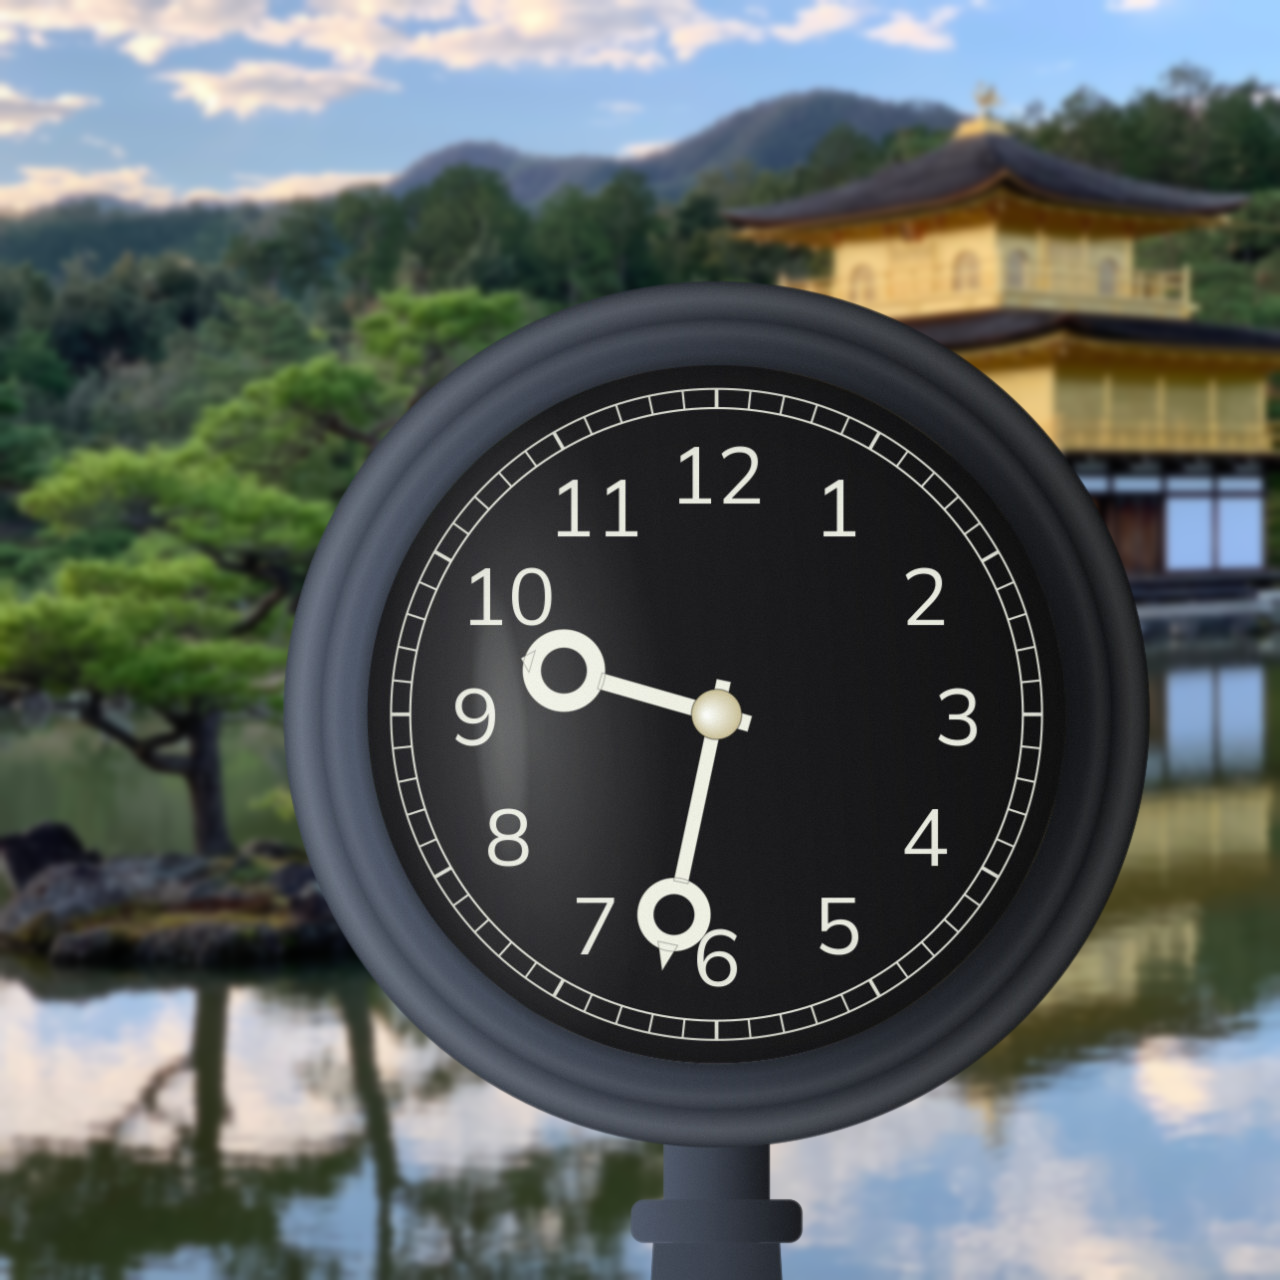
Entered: 9.32
